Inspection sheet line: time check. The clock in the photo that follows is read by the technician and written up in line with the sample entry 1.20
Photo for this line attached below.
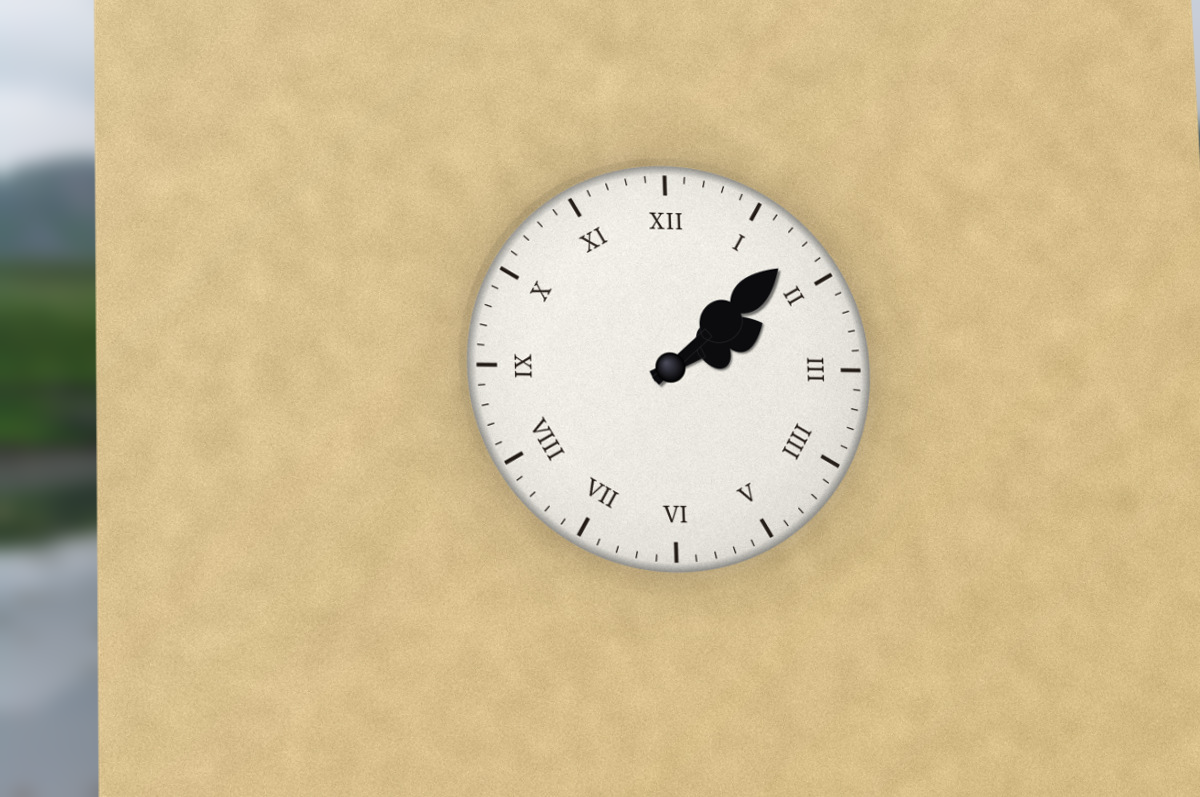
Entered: 2.08
